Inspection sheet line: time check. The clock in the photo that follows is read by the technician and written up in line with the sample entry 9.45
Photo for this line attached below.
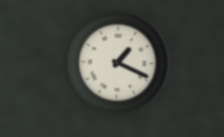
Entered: 1.19
